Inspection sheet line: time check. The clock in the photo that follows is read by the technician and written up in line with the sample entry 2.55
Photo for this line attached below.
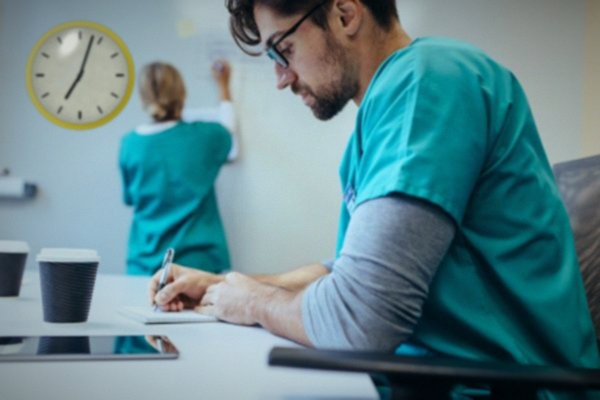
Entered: 7.03
